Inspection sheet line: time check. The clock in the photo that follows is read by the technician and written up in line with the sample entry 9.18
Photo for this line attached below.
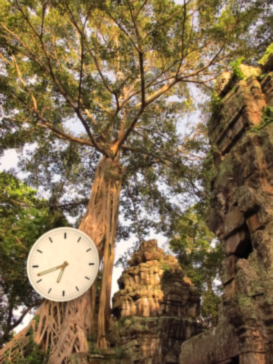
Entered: 6.42
